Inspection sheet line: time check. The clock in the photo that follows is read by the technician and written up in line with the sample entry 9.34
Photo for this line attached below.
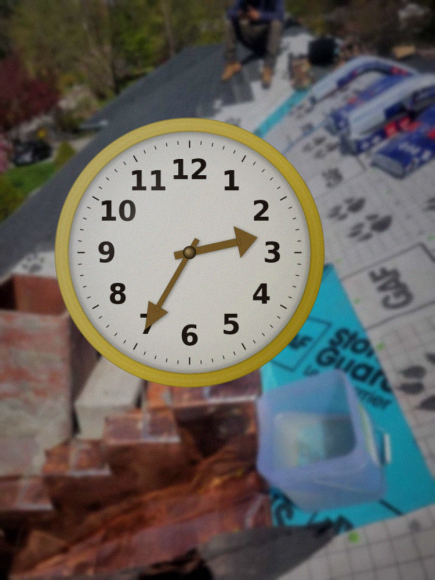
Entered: 2.35
